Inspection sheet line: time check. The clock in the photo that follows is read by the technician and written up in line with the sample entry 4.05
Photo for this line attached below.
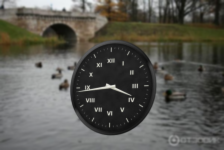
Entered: 3.44
